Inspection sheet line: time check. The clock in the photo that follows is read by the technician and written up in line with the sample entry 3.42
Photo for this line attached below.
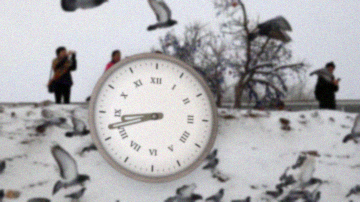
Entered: 8.42
